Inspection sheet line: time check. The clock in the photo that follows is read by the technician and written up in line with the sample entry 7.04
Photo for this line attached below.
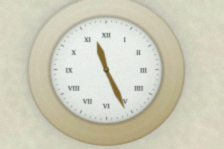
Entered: 11.26
